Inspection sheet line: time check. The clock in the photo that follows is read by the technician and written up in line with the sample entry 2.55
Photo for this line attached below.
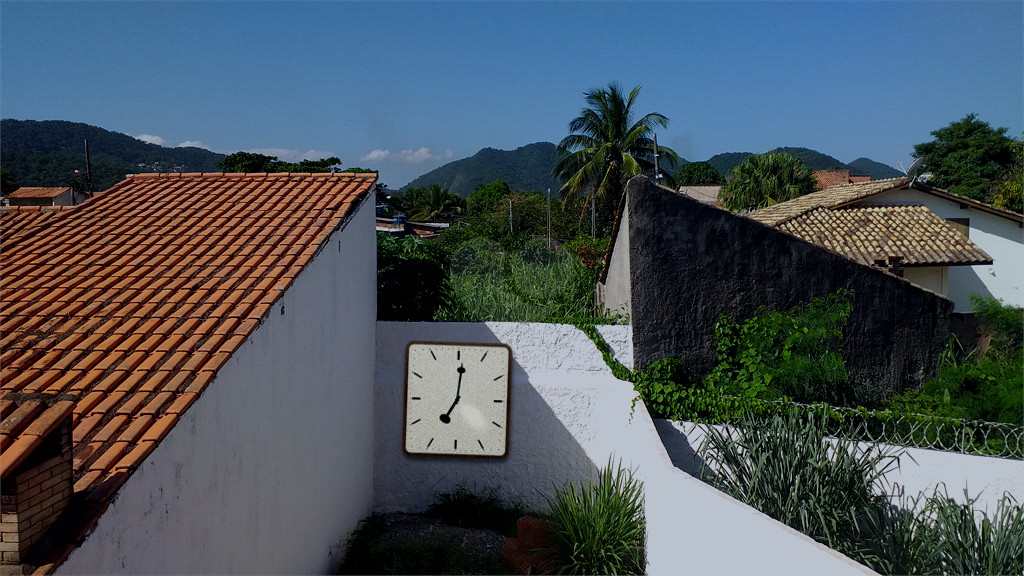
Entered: 7.01
